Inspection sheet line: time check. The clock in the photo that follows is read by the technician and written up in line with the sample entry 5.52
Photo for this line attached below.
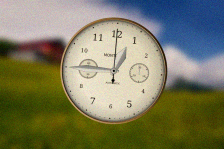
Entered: 12.45
